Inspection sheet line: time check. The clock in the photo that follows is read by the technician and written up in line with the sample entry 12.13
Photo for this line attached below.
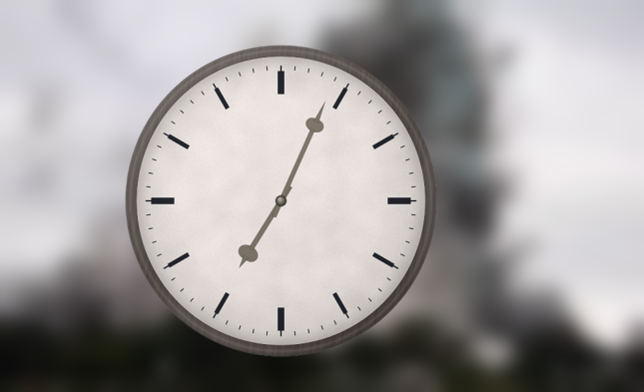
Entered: 7.04
